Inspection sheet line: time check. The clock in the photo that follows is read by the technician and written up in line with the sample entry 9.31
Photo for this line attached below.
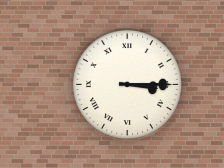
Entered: 3.15
